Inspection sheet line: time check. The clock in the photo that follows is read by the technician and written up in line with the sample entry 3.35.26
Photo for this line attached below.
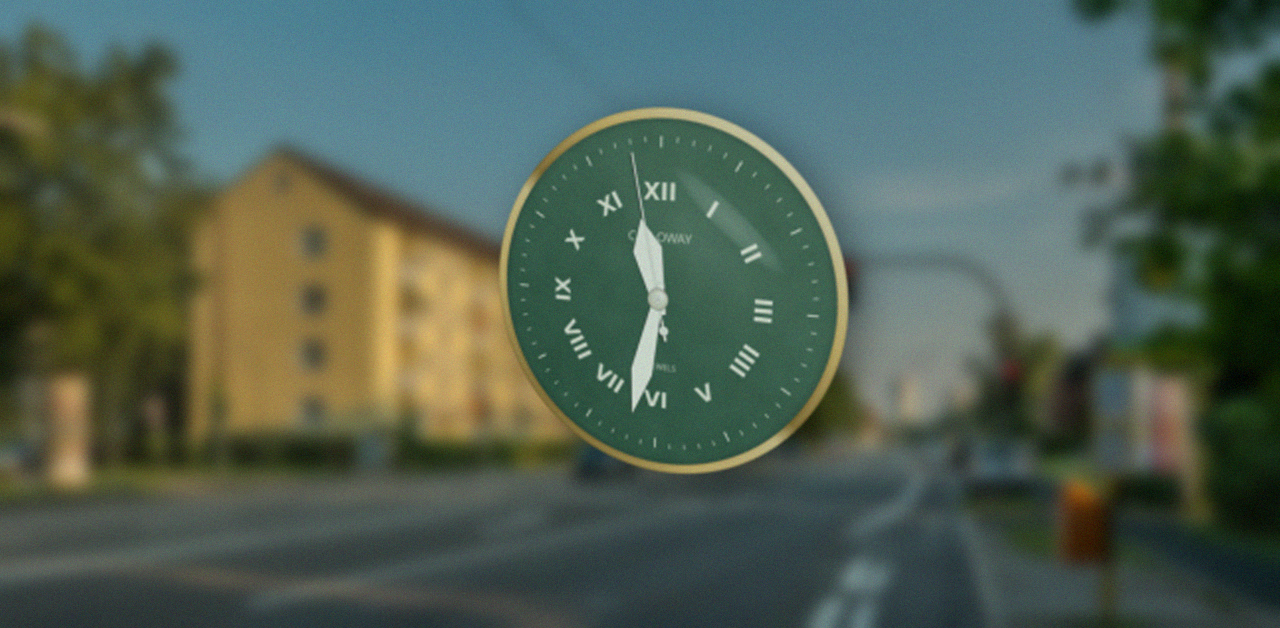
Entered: 11.31.58
